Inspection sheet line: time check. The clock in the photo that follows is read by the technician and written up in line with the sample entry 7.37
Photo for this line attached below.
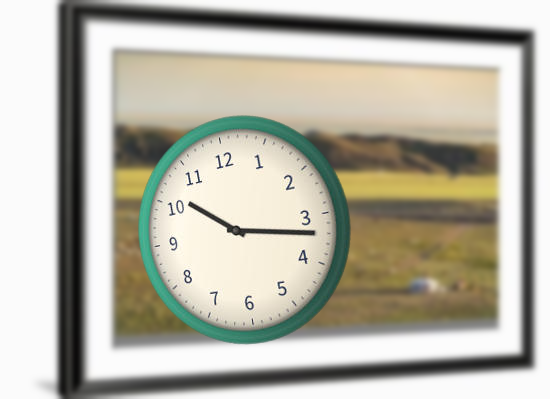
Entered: 10.17
